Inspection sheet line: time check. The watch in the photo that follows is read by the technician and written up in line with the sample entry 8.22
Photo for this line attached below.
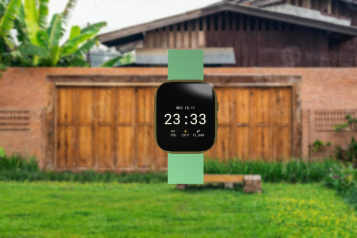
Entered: 23.33
